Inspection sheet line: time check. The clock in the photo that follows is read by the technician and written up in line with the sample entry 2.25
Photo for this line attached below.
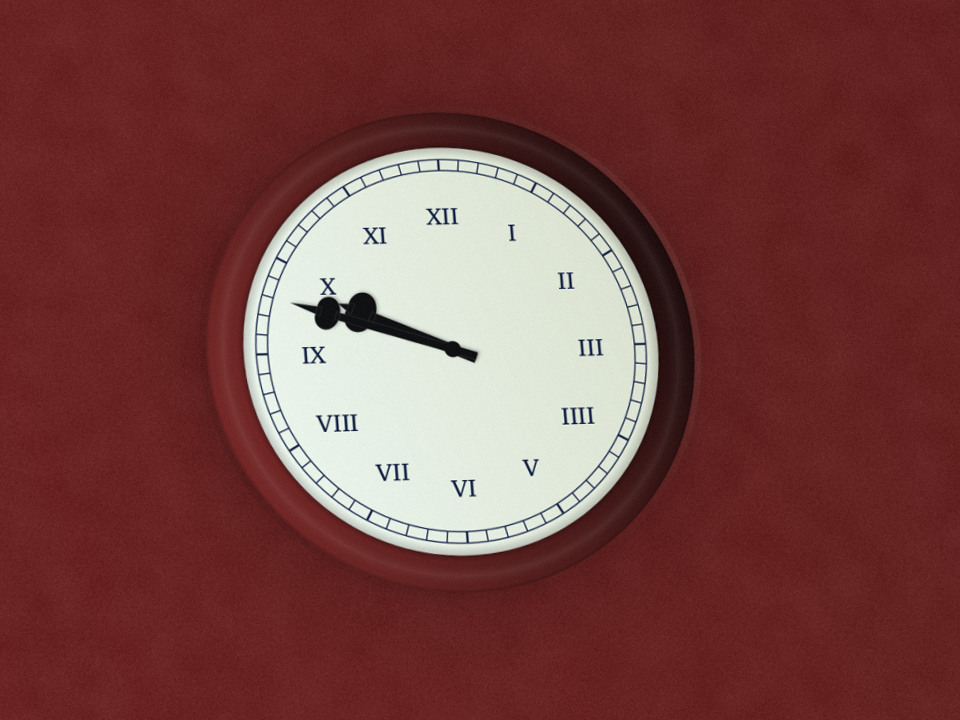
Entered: 9.48
